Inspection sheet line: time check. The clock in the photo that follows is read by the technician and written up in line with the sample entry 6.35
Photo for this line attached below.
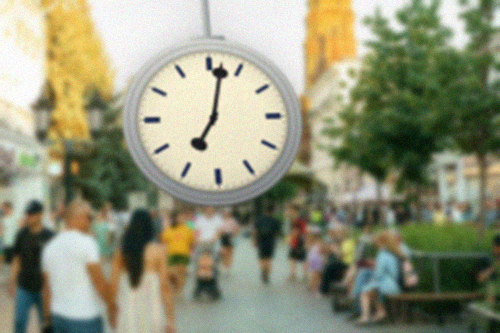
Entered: 7.02
